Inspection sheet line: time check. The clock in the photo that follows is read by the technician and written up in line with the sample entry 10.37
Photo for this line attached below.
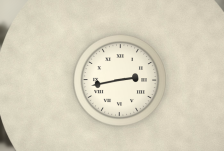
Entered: 2.43
